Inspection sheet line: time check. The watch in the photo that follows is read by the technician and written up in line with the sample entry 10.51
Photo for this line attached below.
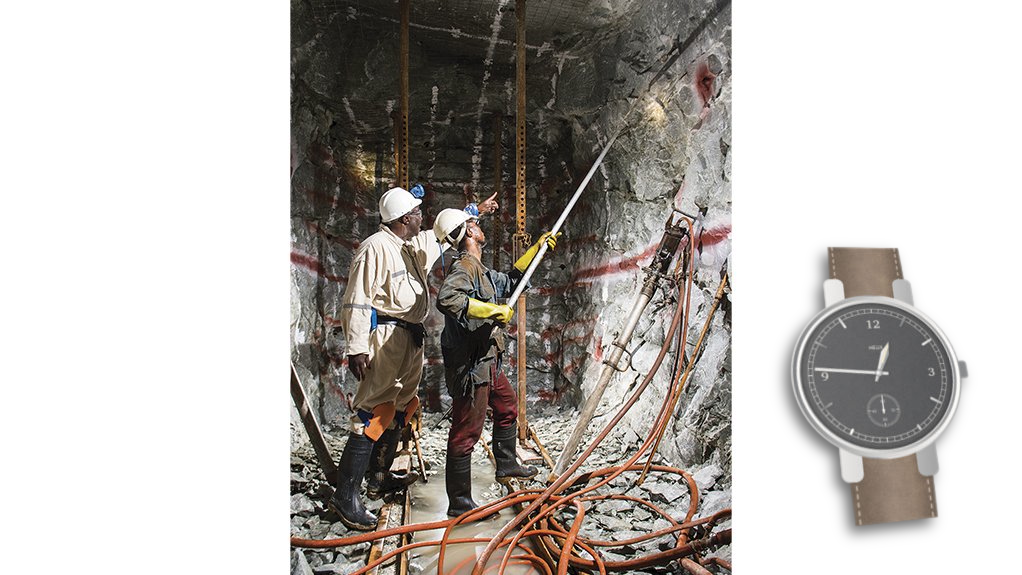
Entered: 12.46
